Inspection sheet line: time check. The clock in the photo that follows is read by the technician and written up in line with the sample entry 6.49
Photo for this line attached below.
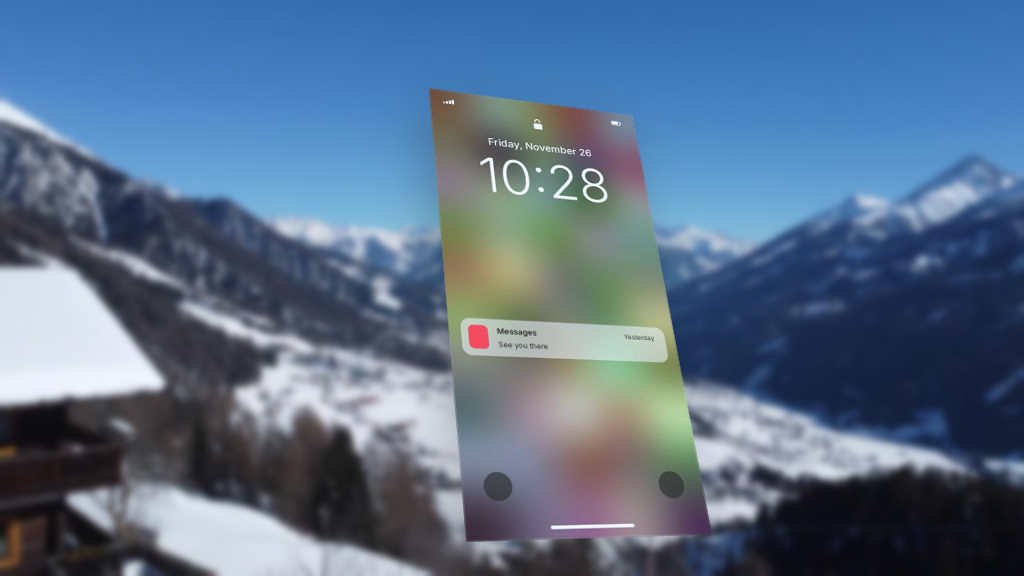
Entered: 10.28
